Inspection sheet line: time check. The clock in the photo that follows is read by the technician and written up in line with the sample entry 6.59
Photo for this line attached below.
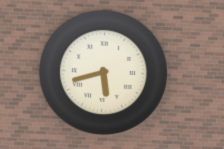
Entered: 5.42
